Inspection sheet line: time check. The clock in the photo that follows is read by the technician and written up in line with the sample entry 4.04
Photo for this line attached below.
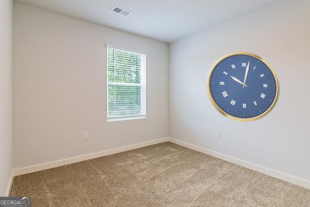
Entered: 10.02
